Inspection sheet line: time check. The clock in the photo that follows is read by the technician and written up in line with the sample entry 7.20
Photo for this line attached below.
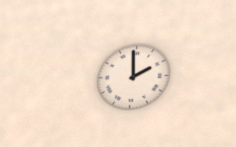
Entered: 1.59
